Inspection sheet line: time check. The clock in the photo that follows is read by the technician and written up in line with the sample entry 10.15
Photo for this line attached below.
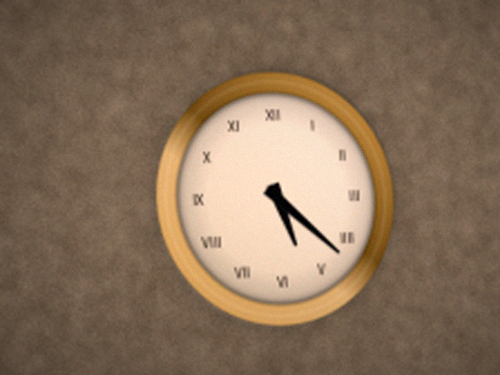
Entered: 5.22
